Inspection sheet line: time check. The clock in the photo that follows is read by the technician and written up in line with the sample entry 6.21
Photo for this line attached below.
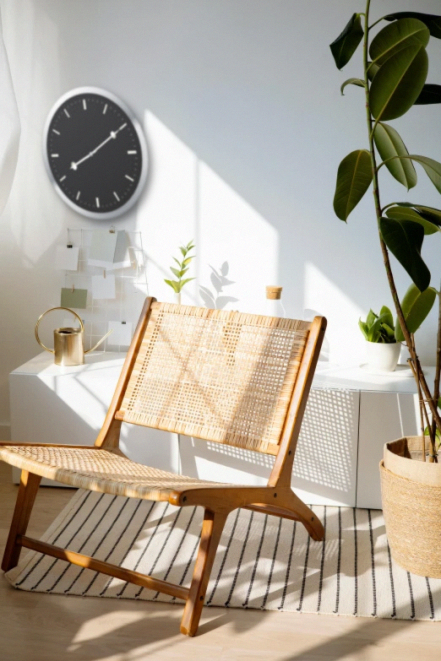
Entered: 8.10
